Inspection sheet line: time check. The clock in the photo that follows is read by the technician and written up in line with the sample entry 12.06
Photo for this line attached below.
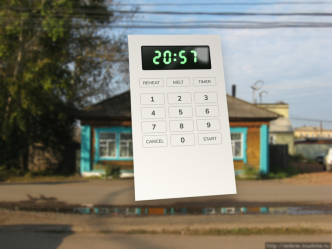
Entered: 20.57
